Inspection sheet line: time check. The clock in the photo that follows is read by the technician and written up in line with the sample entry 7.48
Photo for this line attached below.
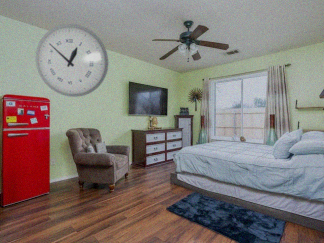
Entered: 12.52
